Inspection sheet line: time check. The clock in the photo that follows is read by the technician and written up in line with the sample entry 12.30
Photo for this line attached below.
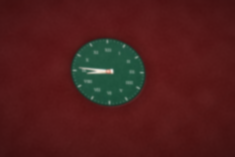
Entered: 8.46
